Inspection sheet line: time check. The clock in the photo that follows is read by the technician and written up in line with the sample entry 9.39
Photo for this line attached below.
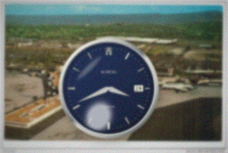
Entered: 3.41
